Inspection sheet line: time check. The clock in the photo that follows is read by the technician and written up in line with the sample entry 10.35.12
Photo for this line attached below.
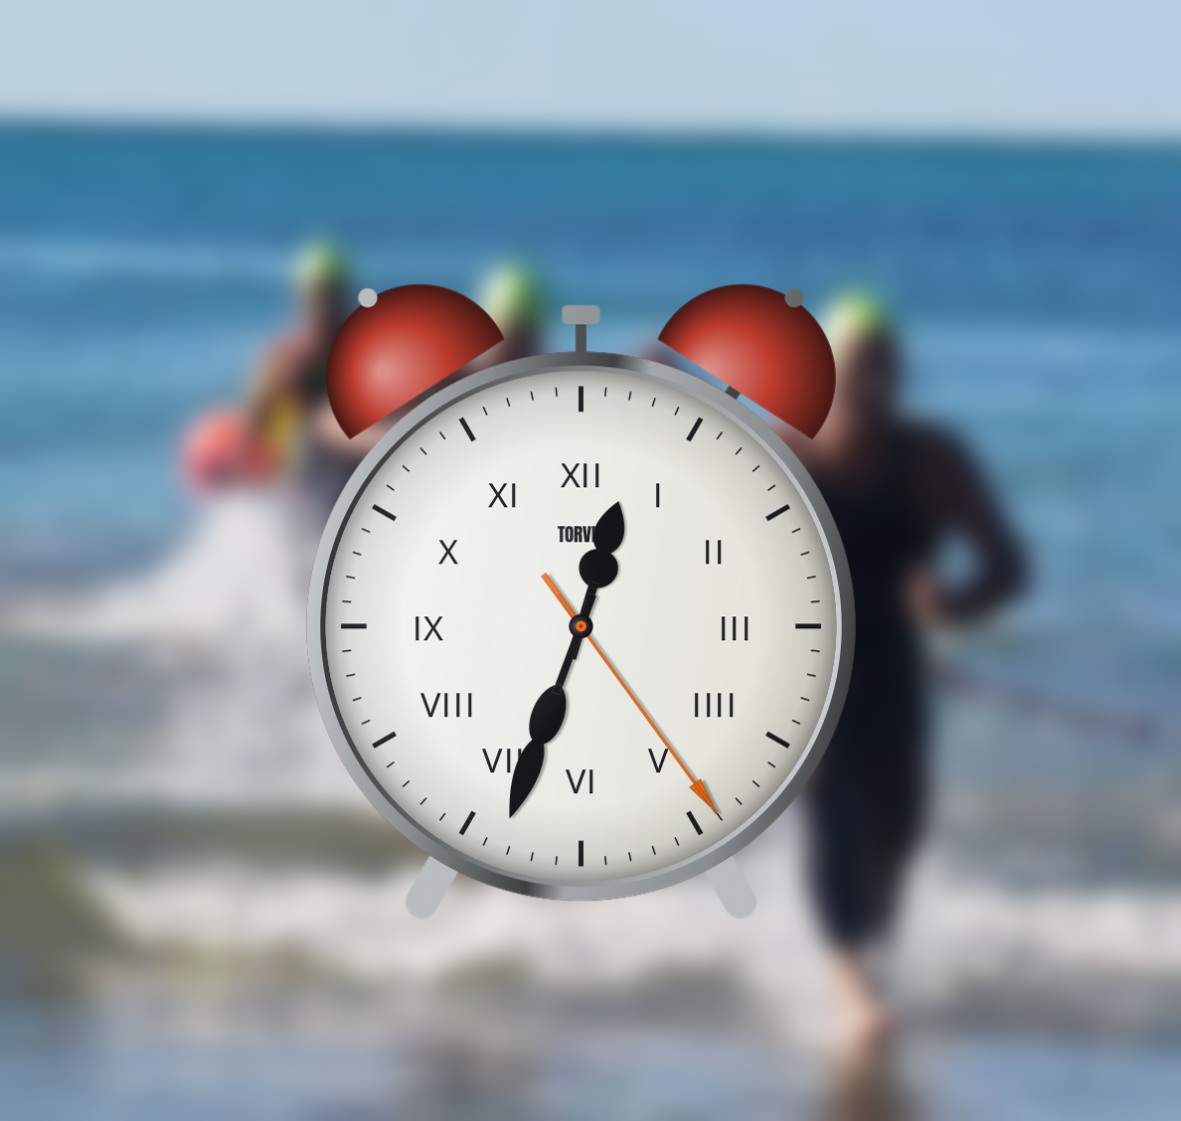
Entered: 12.33.24
